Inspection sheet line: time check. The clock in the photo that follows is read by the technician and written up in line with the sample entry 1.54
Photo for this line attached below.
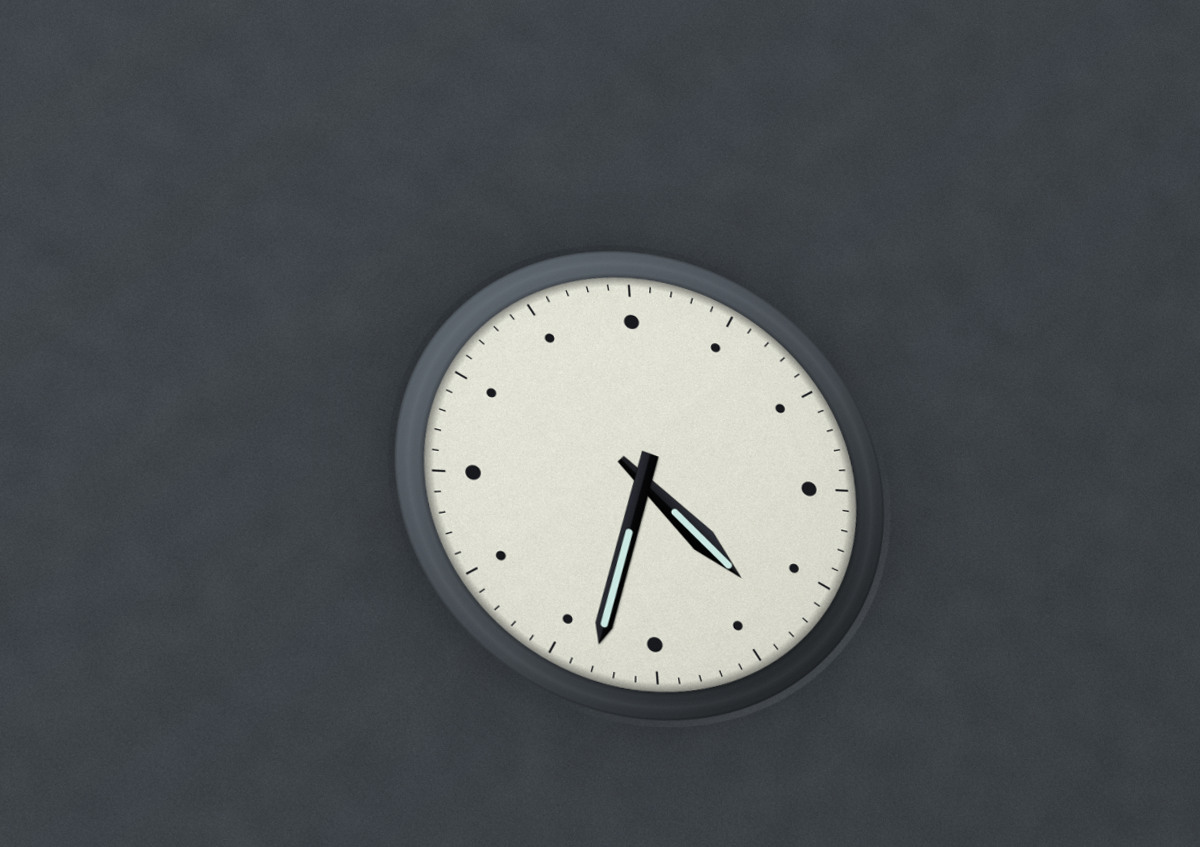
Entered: 4.33
